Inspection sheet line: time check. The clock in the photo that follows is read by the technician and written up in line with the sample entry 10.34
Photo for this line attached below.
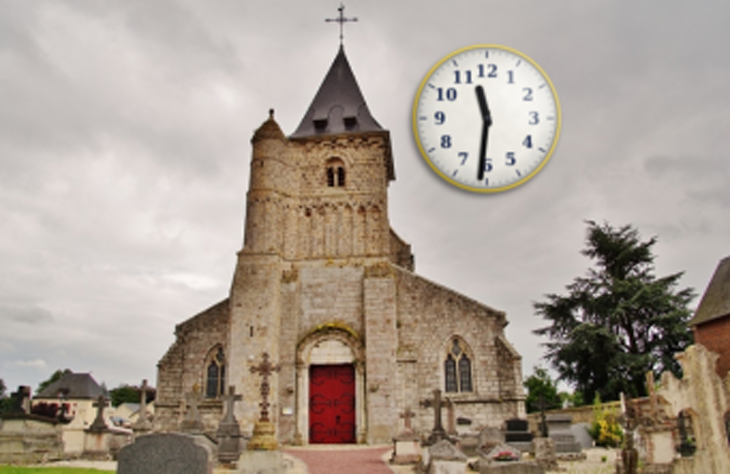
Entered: 11.31
